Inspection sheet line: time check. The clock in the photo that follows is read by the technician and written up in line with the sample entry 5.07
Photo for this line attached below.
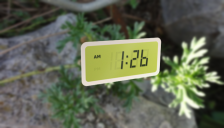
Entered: 1.26
